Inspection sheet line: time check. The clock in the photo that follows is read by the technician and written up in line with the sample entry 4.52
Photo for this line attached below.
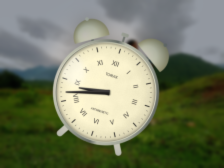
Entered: 8.42
